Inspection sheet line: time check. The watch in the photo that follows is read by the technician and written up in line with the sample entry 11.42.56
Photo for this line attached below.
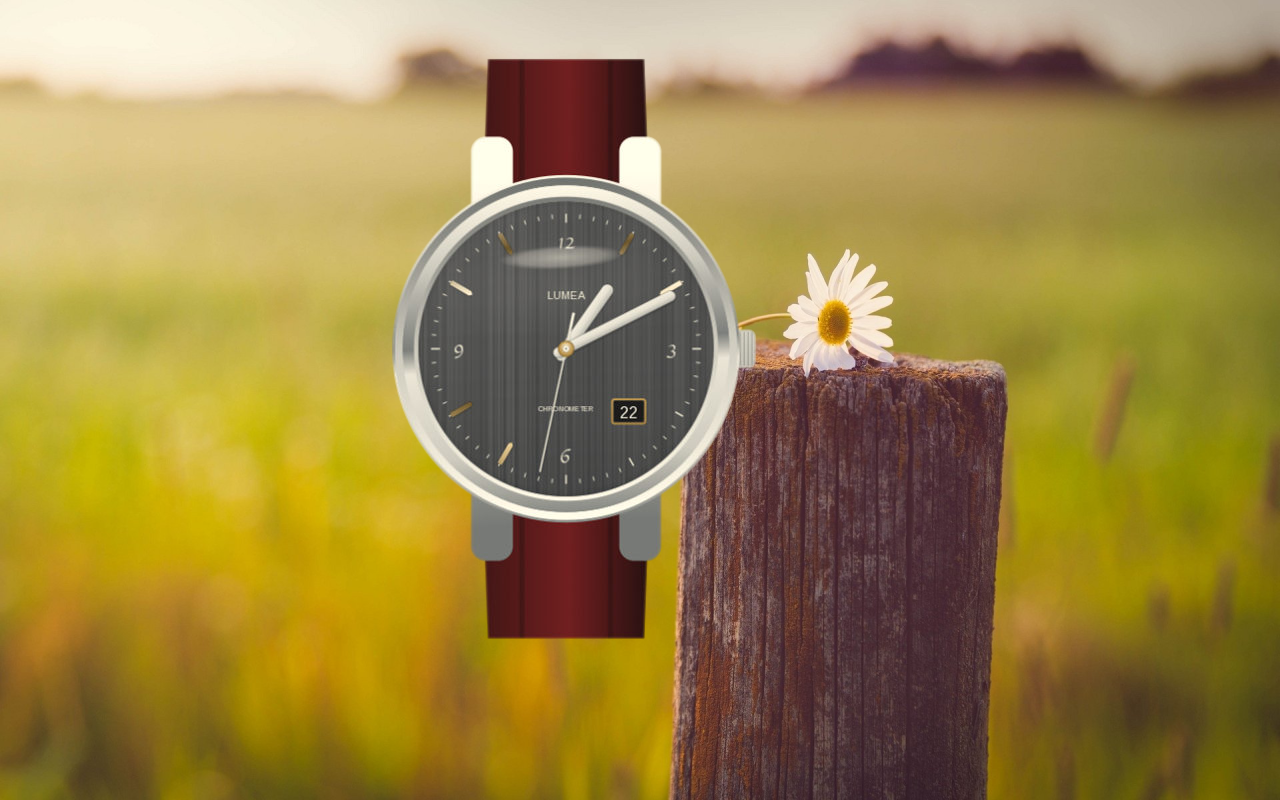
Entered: 1.10.32
